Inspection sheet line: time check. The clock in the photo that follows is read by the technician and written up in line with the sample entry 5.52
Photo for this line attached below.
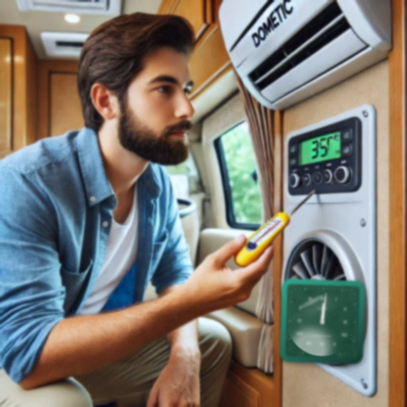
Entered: 12.01
